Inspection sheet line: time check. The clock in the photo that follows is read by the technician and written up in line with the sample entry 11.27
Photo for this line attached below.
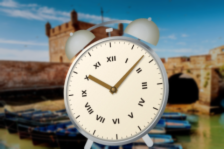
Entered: 10.08
